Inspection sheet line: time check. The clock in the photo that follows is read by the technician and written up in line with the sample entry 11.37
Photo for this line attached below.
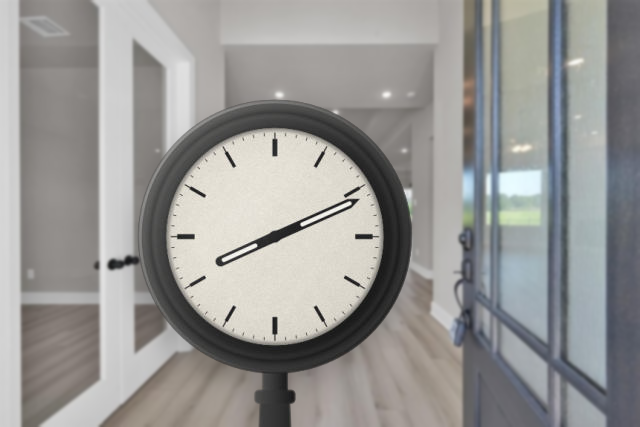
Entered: 8.11
